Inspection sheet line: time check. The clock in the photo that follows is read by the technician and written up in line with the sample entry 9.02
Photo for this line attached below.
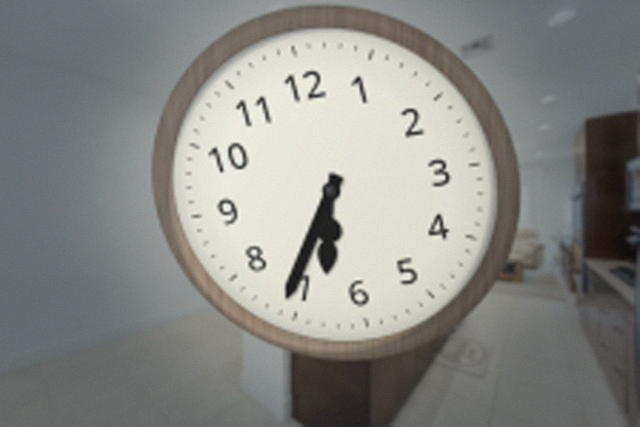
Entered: 6.36
